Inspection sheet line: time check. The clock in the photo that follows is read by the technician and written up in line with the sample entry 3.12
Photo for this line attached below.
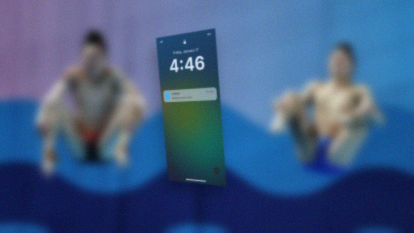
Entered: 4.46
